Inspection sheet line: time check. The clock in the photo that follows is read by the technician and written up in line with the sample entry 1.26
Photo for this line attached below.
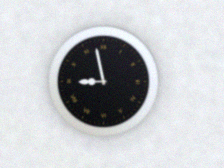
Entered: 8.58
